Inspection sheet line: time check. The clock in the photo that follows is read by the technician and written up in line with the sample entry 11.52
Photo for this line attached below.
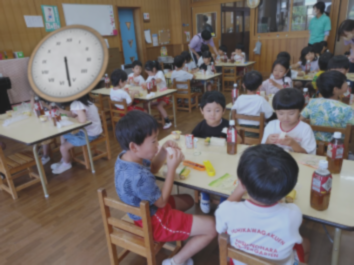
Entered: 5.27
